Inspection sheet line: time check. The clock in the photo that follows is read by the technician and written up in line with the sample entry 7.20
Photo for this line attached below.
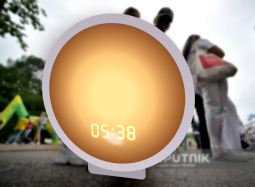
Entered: 5.38
